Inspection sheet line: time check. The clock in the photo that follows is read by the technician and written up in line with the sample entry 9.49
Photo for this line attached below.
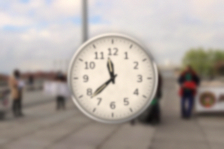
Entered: 11.38
